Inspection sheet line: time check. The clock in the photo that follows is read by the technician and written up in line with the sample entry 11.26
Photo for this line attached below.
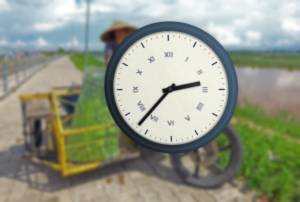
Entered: 2.37
